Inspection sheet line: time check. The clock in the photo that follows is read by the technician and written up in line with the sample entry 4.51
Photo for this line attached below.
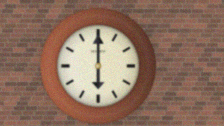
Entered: 6.00
